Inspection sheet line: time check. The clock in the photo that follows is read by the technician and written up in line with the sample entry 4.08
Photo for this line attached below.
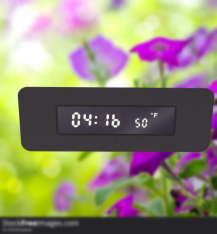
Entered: 4.16
